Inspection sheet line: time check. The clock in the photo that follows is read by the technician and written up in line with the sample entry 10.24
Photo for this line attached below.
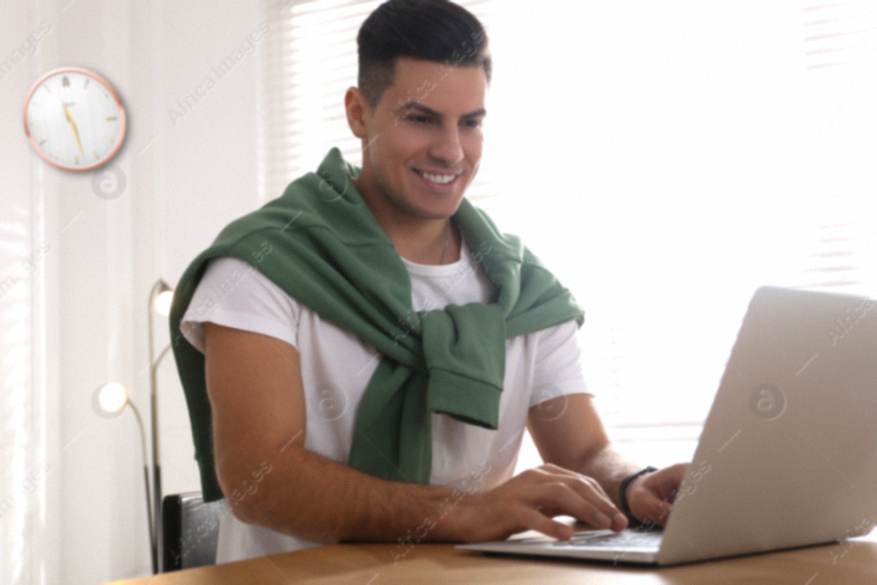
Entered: 11.28
